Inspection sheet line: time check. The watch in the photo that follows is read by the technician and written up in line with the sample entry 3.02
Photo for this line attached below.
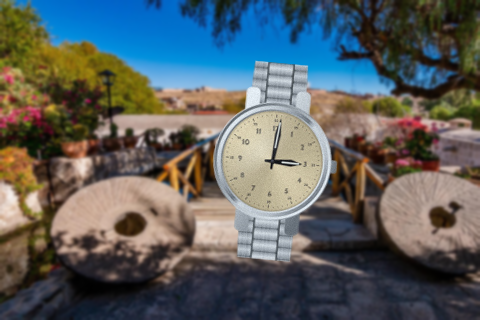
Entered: 3.01
